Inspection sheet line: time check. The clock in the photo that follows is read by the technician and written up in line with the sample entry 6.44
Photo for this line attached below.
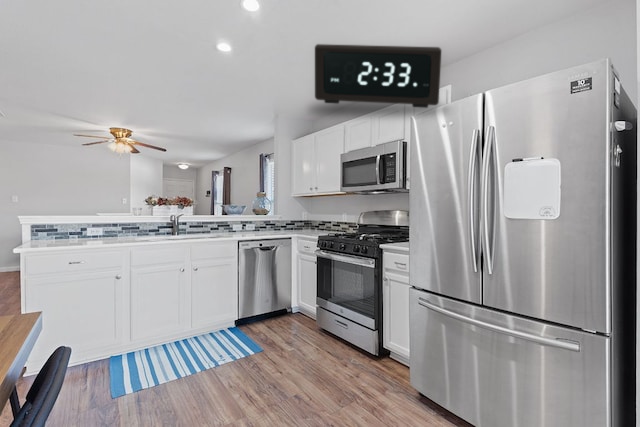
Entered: 2.33
